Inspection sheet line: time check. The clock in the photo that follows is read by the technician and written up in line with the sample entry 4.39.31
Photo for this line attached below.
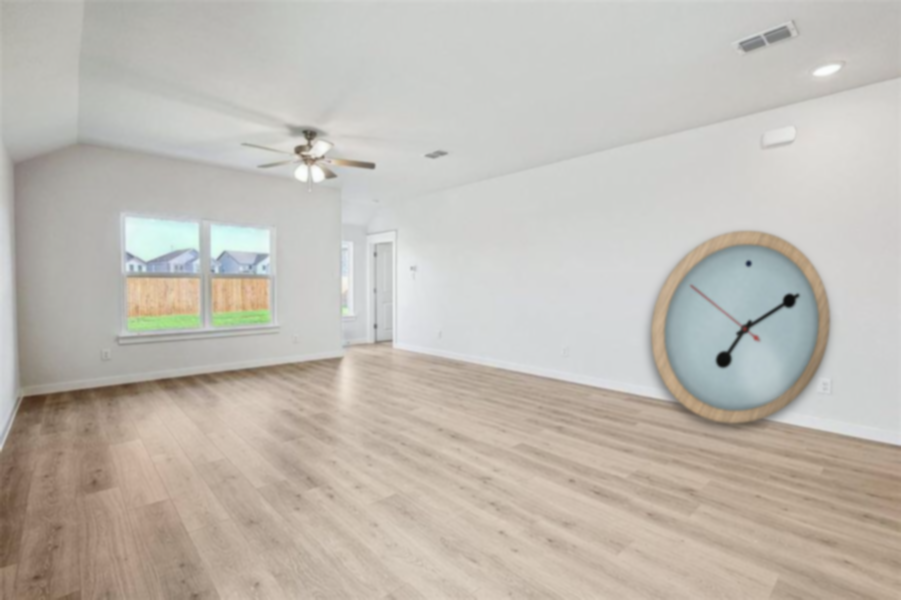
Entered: 7.09.51
